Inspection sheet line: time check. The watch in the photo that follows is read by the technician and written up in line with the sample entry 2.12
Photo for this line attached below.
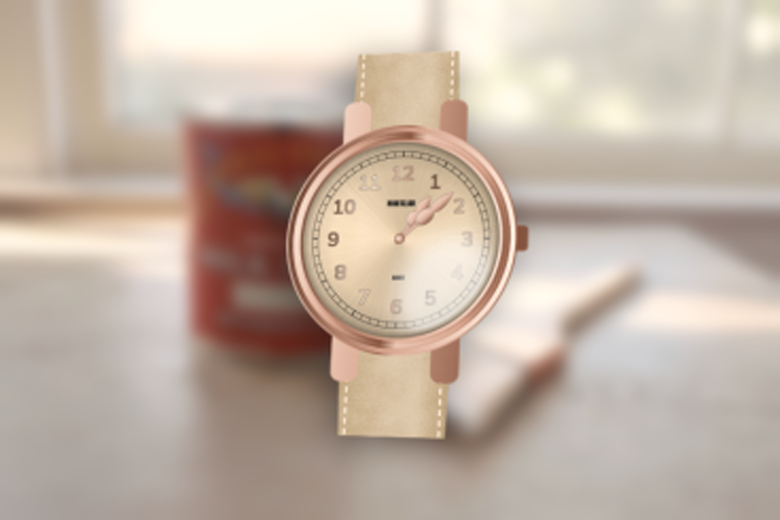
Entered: 1.08
